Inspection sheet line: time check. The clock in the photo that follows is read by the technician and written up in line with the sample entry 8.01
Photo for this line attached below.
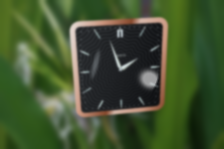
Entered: 1.57
